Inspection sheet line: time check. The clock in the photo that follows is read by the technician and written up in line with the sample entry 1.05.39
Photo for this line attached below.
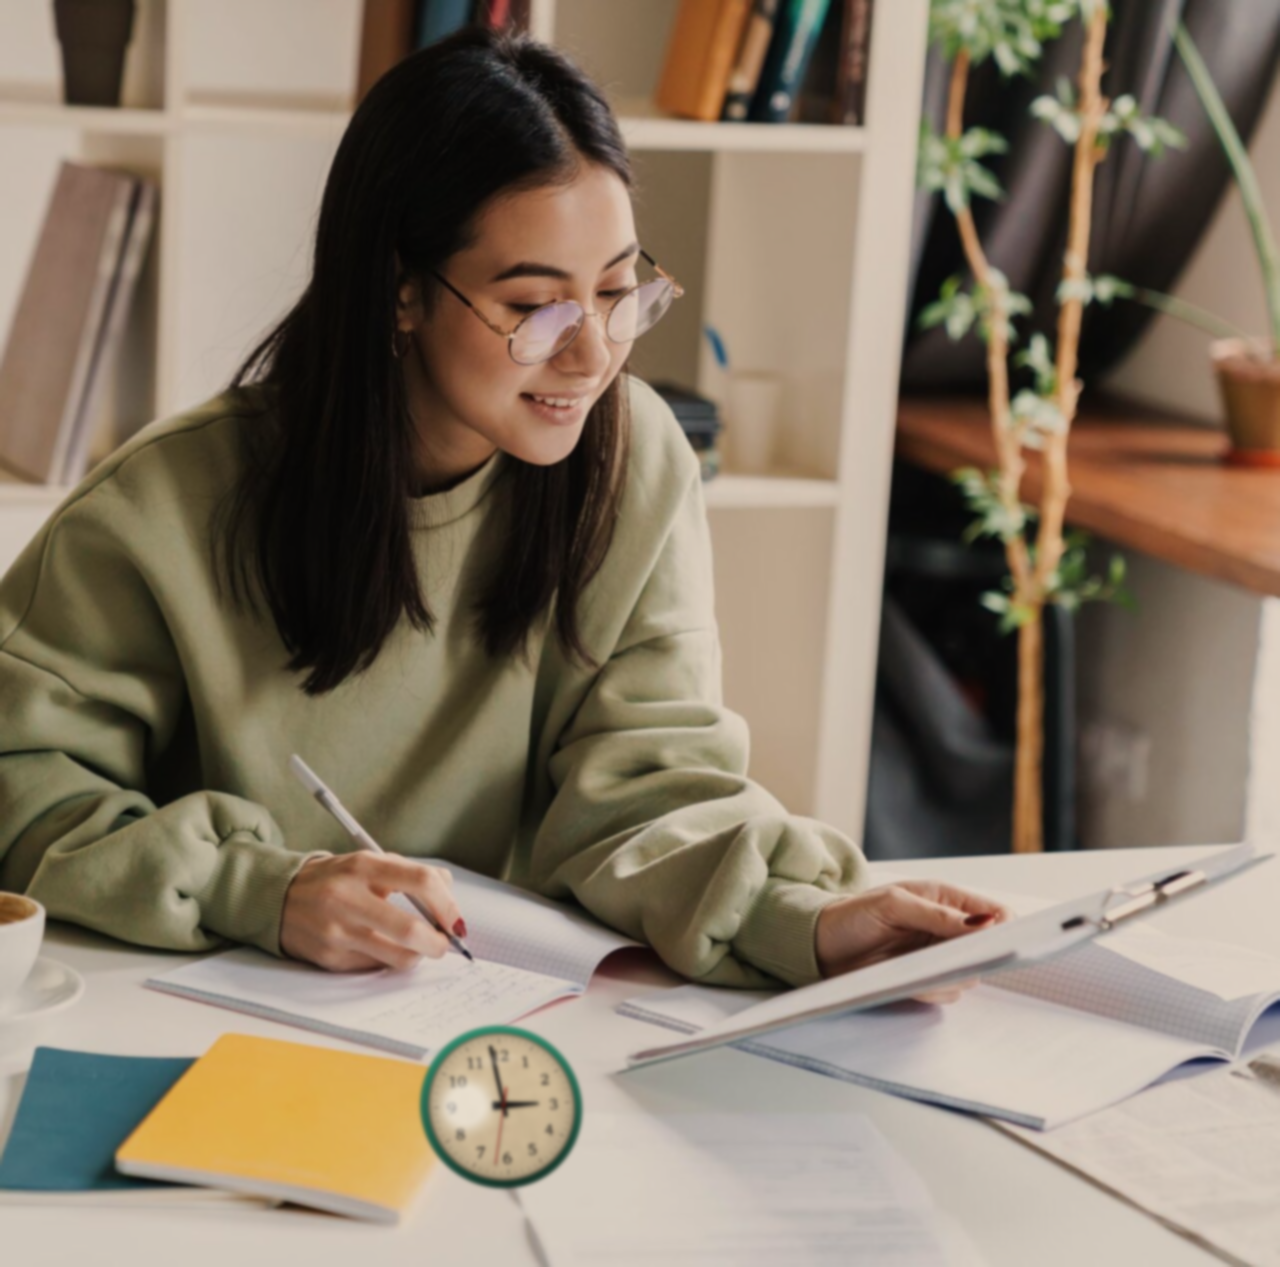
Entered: 2.58.32
